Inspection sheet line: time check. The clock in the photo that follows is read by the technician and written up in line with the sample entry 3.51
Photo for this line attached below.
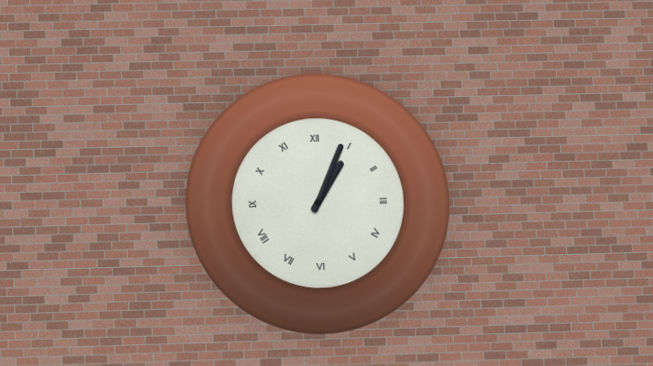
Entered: 1.04
